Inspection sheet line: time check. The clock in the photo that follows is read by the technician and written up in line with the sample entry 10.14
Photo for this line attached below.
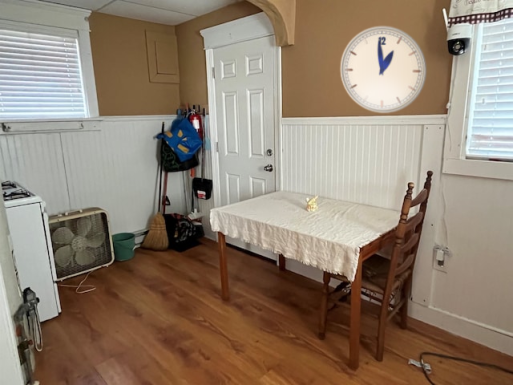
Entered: 12.59
